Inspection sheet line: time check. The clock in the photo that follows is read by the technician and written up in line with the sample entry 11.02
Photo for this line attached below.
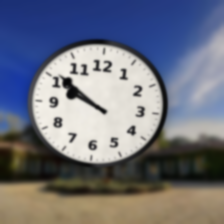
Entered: 9.51
